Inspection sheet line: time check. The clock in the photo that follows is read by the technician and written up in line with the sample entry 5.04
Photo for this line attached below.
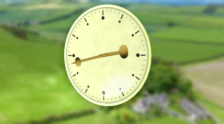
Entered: 2.43
